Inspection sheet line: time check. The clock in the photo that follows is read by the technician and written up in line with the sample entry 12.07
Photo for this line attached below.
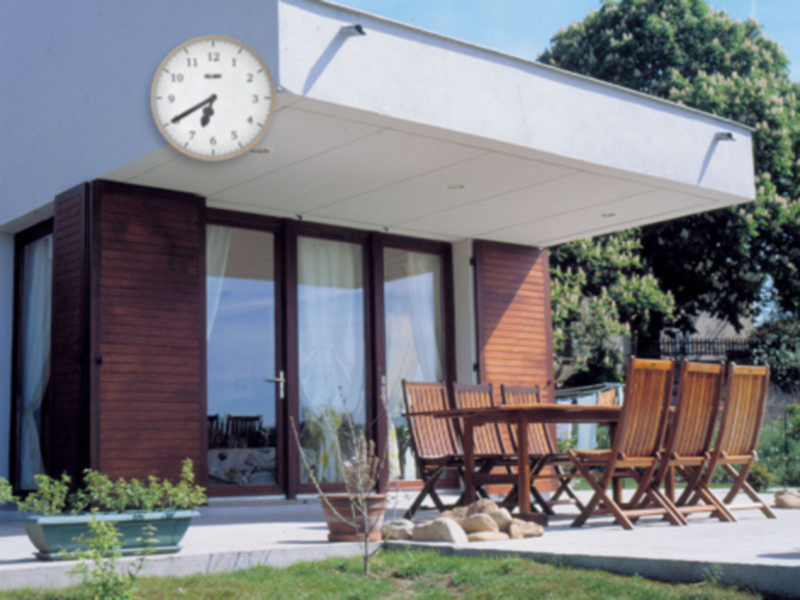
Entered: 6.40
